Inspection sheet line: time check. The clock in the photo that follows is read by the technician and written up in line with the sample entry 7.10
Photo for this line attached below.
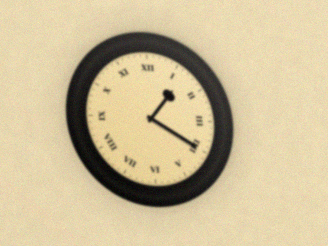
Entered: 1.20
